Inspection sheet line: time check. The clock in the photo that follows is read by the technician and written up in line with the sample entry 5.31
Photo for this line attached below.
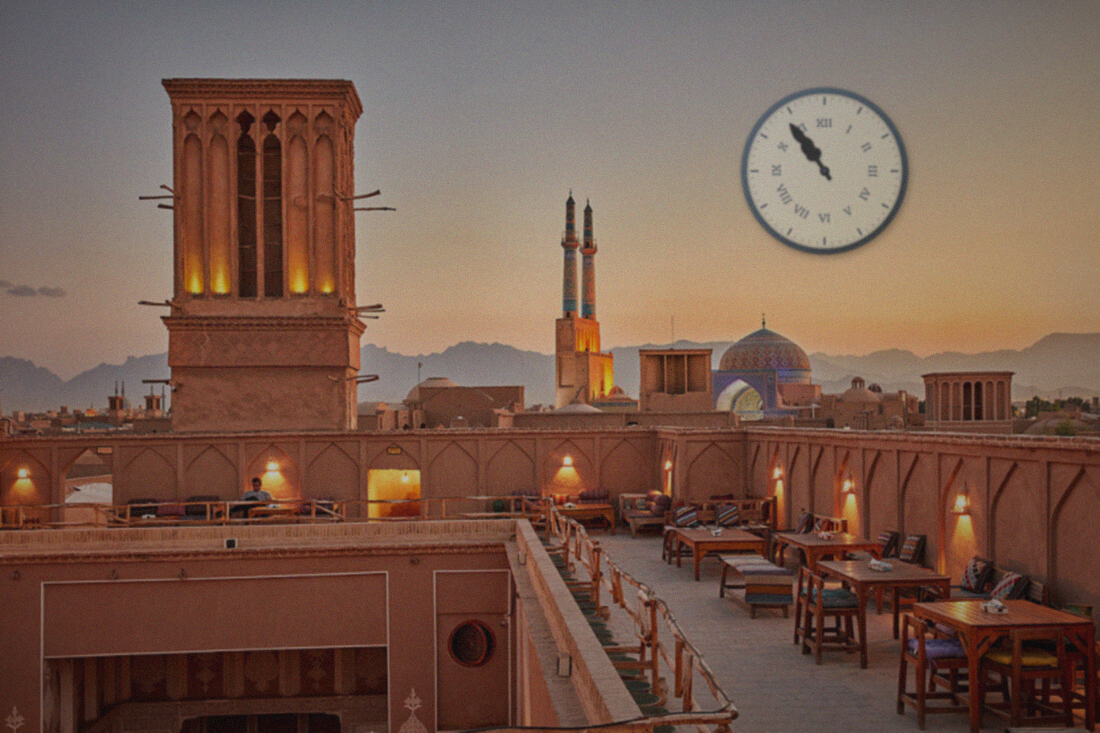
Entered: 10.54
